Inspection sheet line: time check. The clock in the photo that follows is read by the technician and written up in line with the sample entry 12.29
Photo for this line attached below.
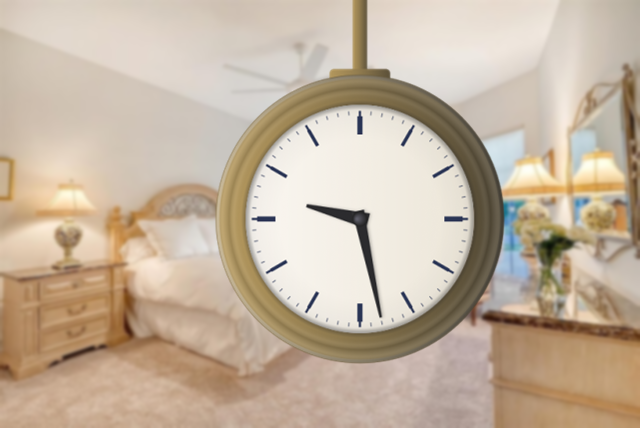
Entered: 9.28
